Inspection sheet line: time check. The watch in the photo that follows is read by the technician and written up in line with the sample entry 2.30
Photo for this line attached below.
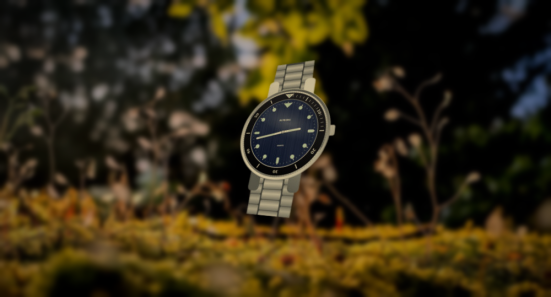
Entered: 2.43
